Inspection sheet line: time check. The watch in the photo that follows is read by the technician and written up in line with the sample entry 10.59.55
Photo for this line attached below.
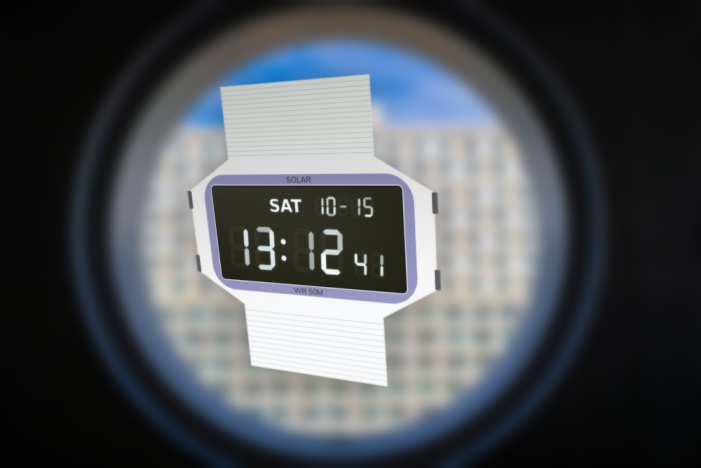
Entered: 13.12.41
